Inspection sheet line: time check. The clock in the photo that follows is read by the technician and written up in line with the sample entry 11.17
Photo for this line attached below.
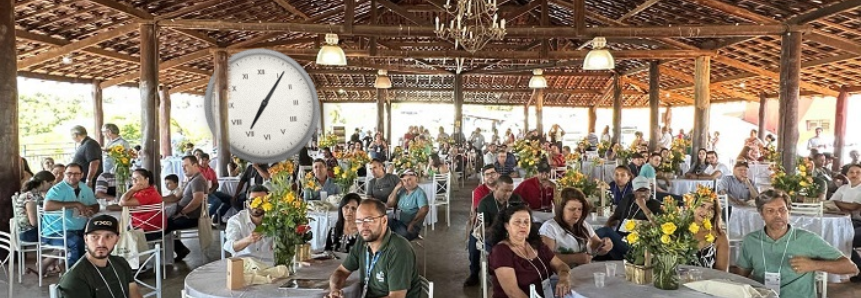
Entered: 7.06
